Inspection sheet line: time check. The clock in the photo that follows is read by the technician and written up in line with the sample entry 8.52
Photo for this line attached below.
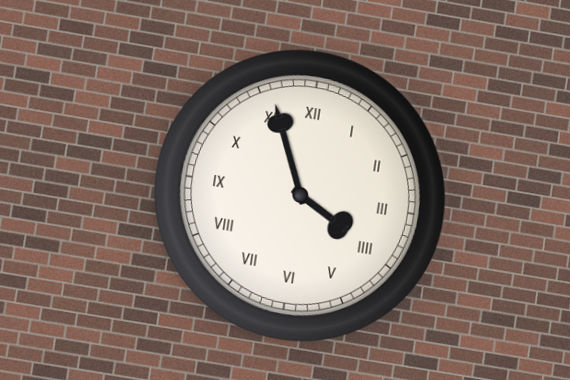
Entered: 3.56
